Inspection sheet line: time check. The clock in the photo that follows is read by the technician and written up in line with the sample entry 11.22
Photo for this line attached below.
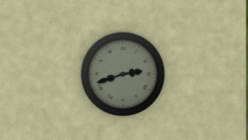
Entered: 2.42
